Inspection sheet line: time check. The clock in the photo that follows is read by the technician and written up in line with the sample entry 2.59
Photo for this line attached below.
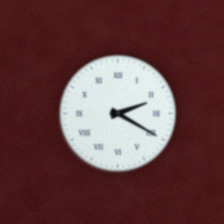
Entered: 2.20
